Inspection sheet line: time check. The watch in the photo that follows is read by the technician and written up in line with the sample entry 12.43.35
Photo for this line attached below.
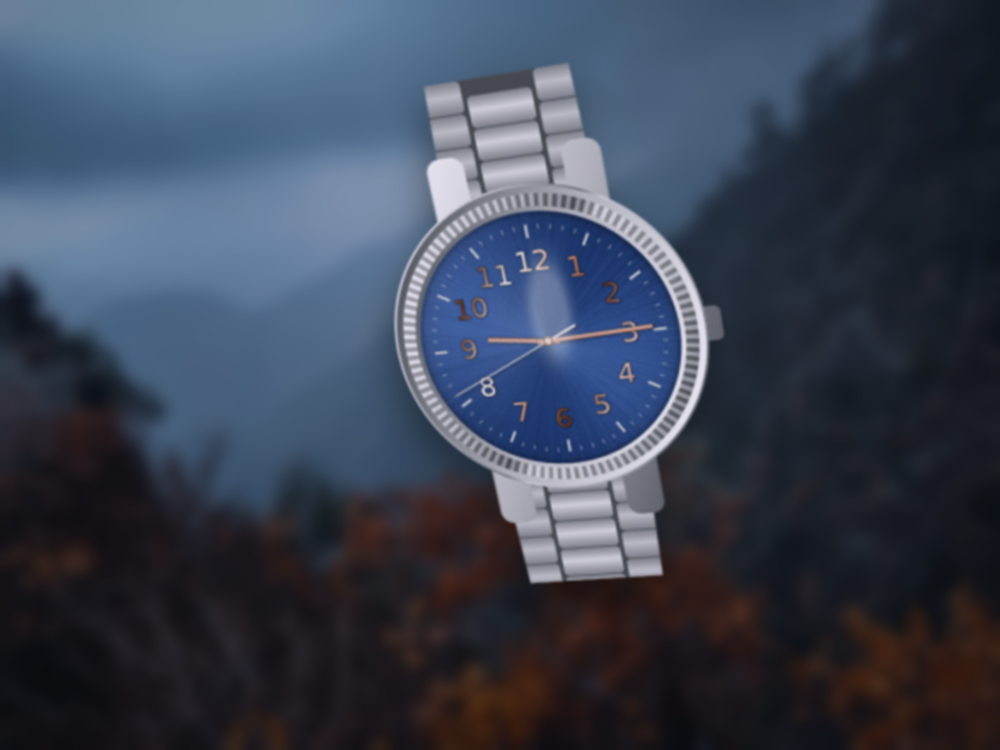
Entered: 9.14.41
